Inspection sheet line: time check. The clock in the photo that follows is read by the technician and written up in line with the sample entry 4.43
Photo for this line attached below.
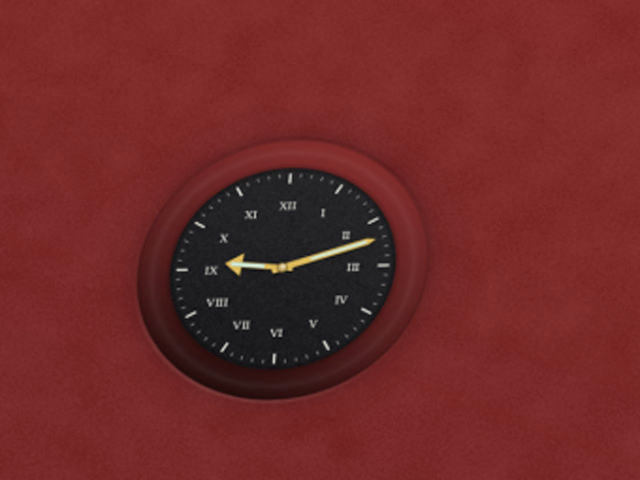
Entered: 9.12
